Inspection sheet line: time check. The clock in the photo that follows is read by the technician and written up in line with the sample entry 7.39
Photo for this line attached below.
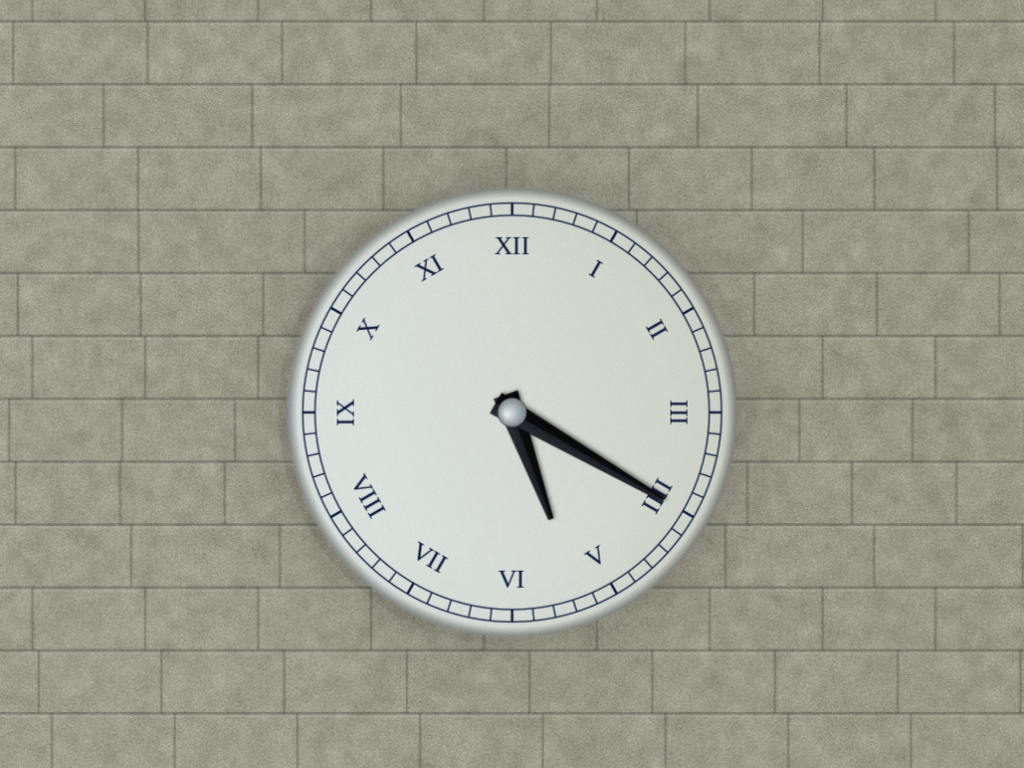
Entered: 5.20
